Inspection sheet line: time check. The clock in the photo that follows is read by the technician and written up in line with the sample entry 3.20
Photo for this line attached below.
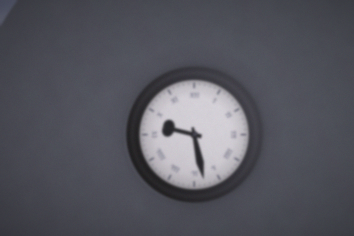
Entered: 9.28
